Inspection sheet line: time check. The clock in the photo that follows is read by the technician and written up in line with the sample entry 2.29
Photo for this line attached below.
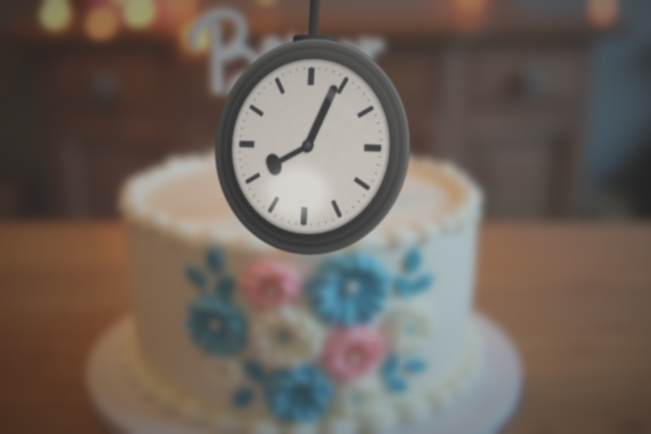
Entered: 8.04
